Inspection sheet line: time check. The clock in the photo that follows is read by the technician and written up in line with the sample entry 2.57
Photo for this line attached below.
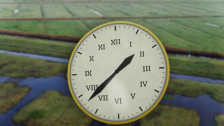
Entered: 1.38
